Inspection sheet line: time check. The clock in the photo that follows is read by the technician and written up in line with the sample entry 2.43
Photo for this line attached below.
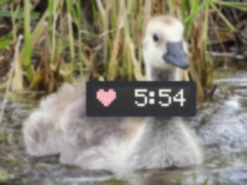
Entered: 5.54
